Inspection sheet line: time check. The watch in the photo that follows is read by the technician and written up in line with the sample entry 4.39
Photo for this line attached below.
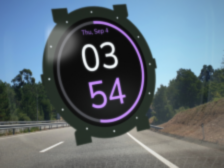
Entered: 3.54
